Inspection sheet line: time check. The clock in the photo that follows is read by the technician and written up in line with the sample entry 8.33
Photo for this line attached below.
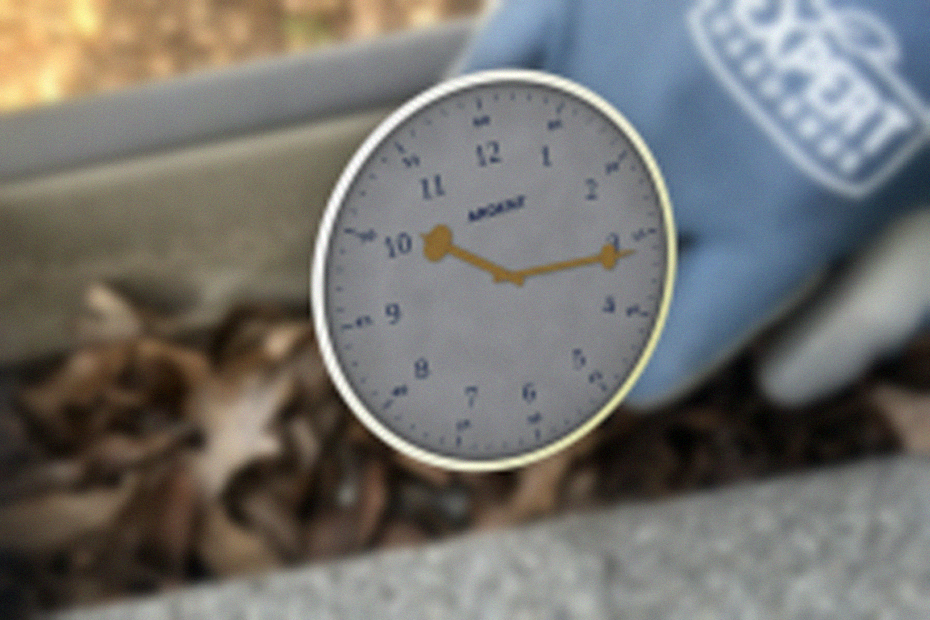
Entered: 10.16
